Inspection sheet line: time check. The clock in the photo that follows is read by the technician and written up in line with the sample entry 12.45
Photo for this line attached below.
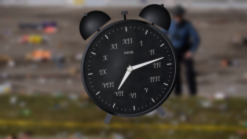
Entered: 7.13
